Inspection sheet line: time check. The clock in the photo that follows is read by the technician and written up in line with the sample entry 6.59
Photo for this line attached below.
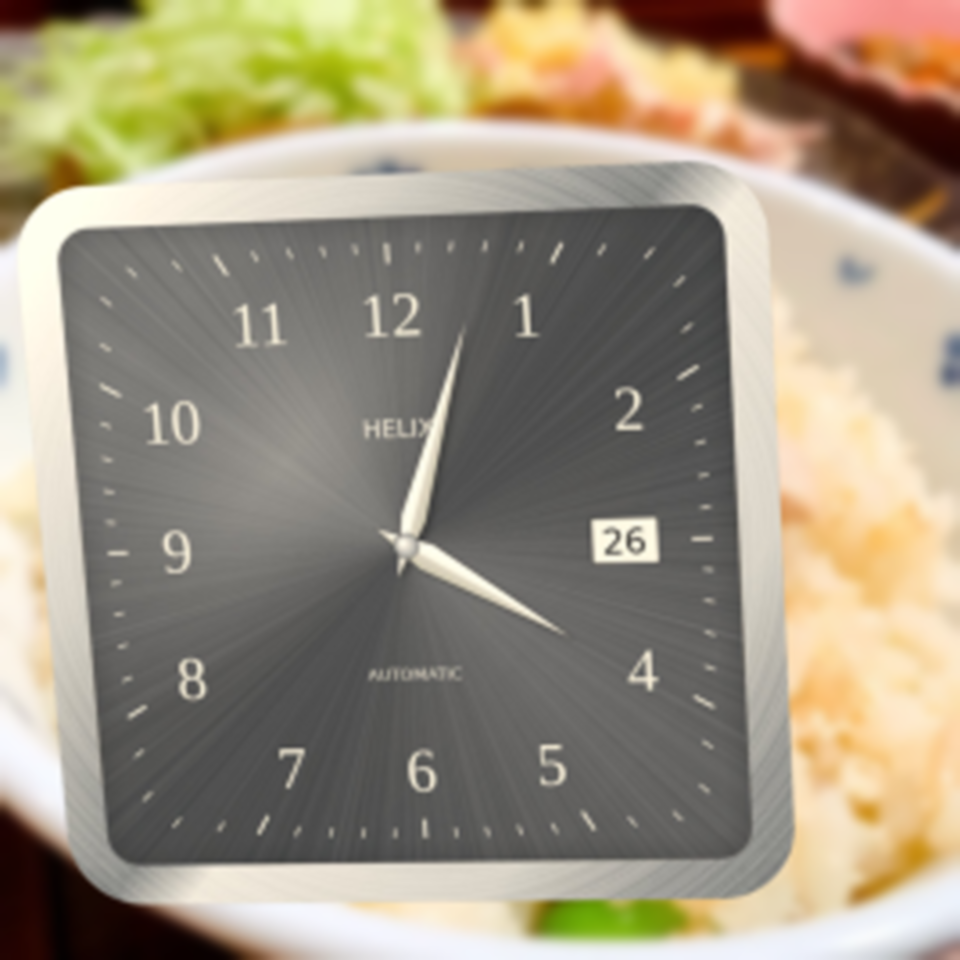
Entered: 4.03
